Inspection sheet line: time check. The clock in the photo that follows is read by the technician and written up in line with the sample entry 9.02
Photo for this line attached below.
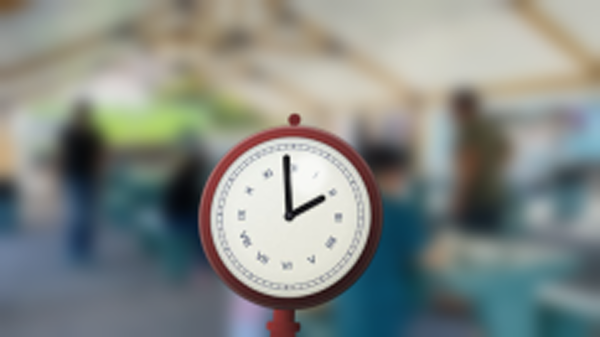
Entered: 1.59
